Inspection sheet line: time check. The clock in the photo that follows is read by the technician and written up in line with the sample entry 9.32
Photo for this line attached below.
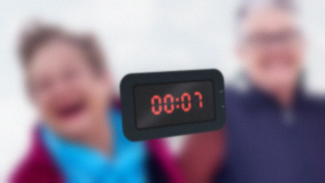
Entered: 0.07
